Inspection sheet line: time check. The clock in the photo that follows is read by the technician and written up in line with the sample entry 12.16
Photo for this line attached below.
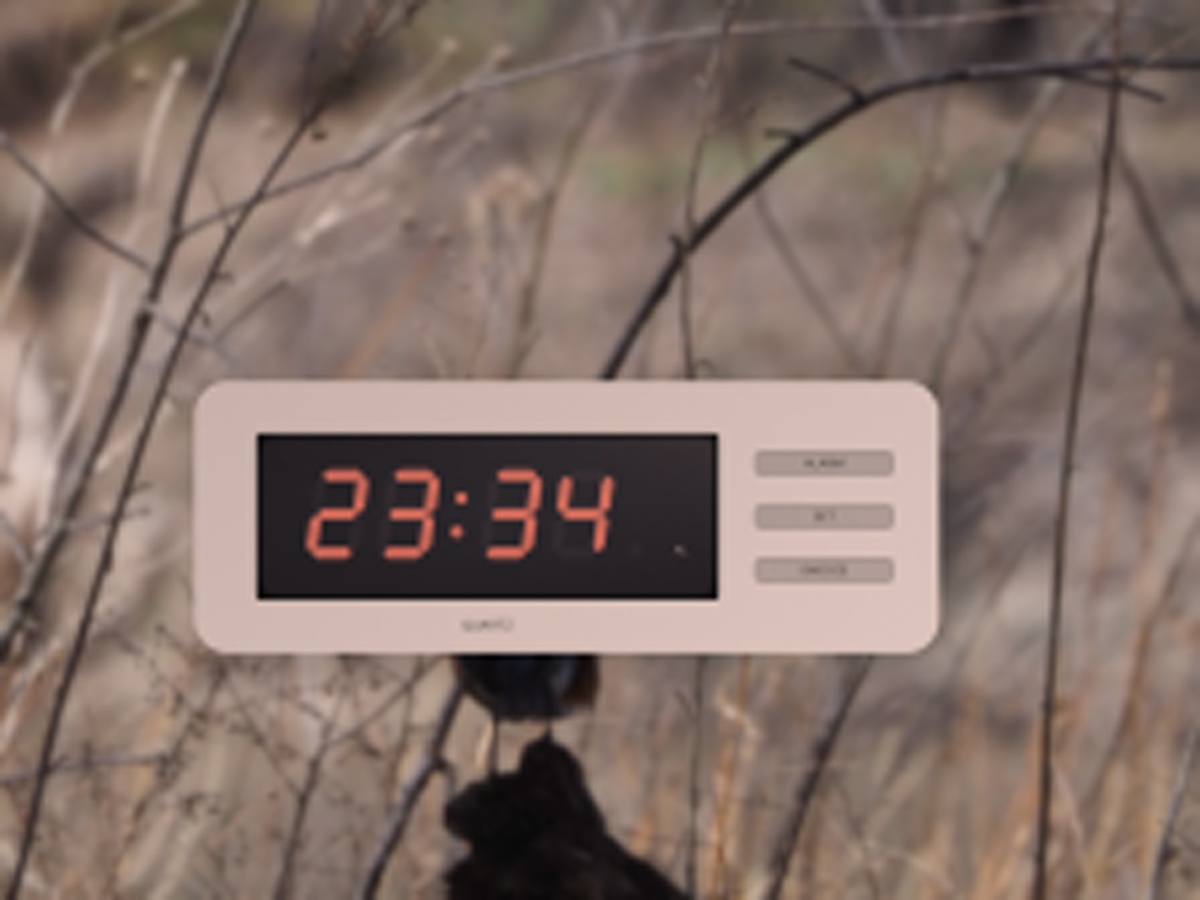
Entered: 23.34
